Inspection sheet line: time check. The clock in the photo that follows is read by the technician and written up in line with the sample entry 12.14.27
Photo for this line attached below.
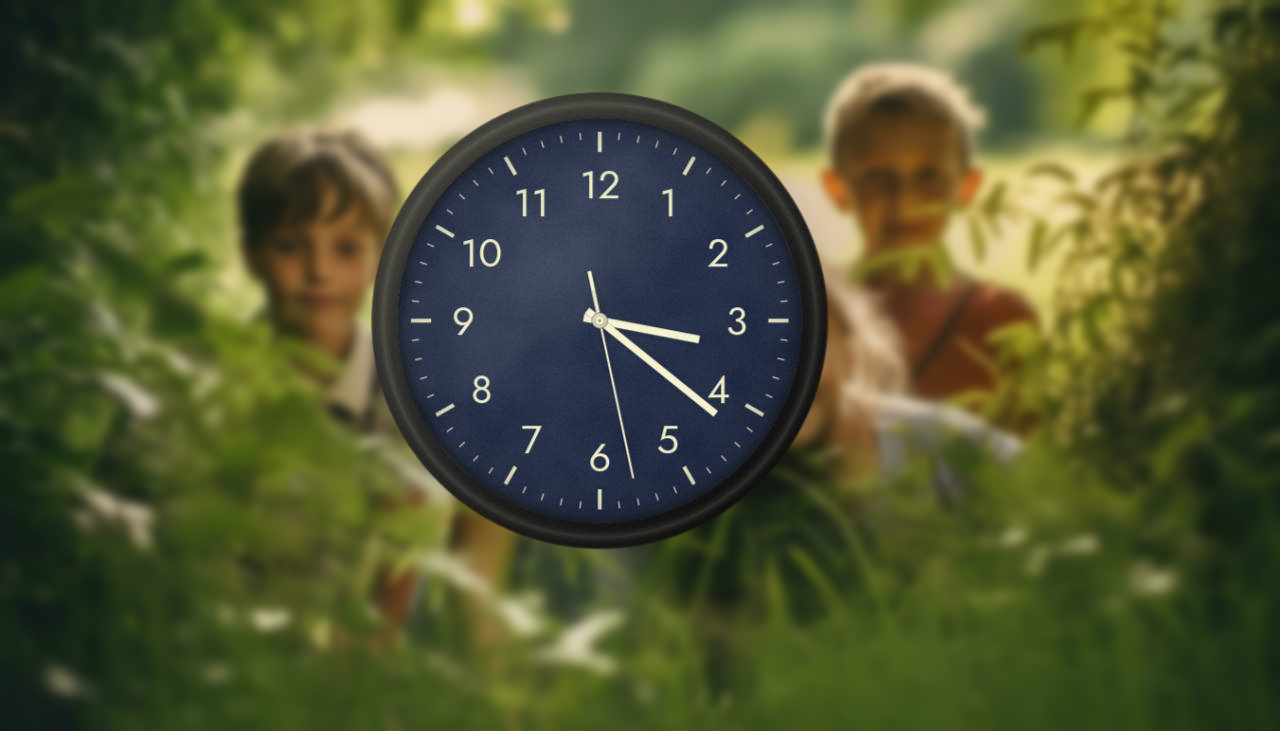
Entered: 3.21.28
